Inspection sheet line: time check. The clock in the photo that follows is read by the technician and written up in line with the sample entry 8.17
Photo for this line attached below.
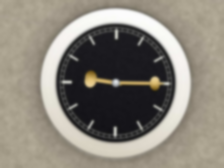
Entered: 9.15
